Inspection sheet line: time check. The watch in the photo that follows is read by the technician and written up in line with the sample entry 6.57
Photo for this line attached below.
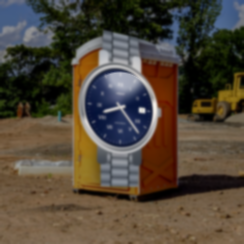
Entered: 8.23
